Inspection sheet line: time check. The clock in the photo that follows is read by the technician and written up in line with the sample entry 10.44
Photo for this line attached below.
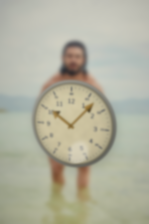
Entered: 10.07
